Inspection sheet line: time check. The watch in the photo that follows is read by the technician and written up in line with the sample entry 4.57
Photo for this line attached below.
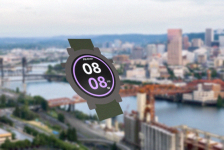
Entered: 8.08
